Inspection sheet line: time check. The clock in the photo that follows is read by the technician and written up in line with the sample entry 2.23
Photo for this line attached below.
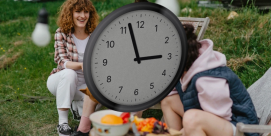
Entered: 2.57
